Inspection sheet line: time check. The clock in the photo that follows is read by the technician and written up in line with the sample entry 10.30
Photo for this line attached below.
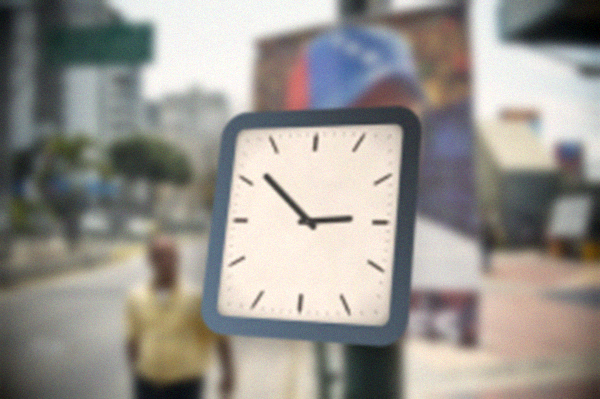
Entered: 2.52
